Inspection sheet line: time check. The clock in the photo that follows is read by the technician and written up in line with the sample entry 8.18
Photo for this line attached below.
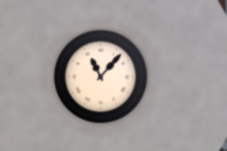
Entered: 11.07
